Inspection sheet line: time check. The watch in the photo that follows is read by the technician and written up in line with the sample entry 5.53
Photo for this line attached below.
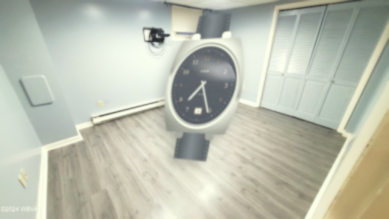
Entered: 7.26
